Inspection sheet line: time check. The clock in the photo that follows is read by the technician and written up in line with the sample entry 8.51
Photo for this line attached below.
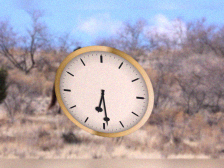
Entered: 6.29
